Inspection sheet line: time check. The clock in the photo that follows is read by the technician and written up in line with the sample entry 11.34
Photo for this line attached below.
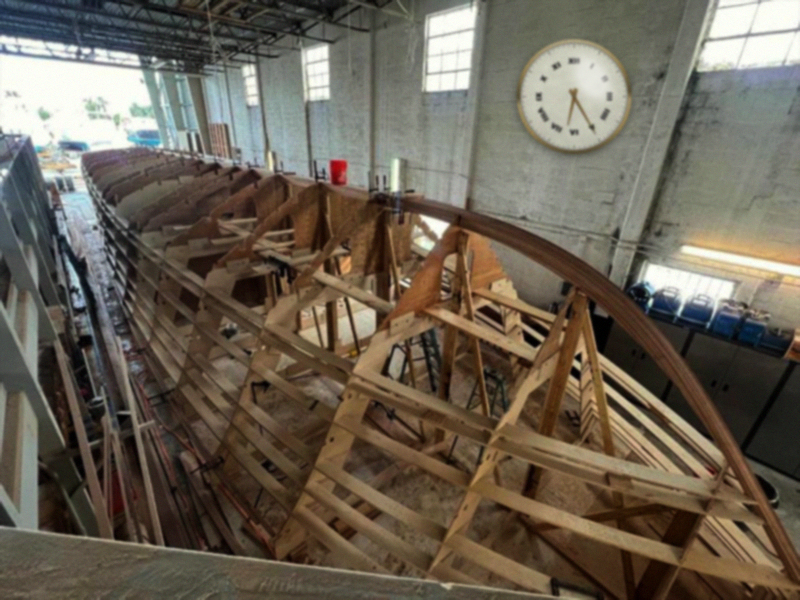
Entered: 6.25
